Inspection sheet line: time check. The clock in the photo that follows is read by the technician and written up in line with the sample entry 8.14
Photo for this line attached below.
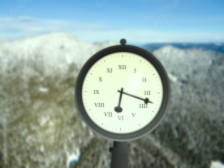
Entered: 6.18
